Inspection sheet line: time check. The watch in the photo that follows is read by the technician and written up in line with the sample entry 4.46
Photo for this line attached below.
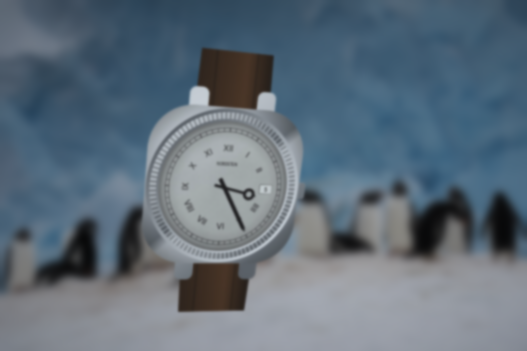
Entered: 3.25
